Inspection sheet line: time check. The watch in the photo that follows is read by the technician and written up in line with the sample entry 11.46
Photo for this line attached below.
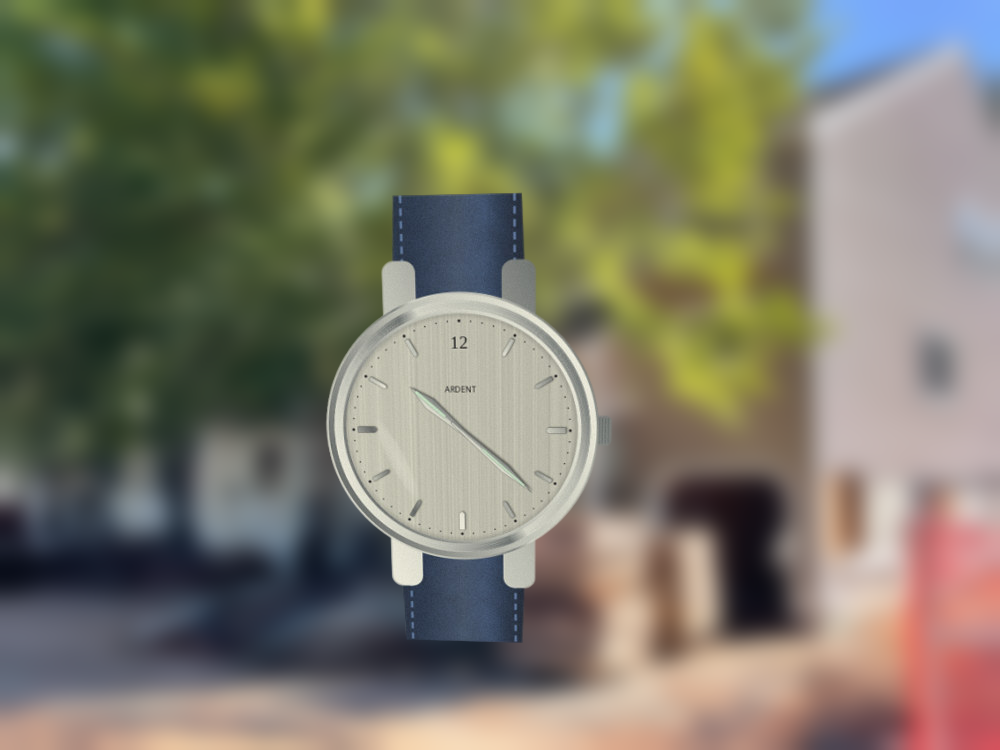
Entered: 10.22
